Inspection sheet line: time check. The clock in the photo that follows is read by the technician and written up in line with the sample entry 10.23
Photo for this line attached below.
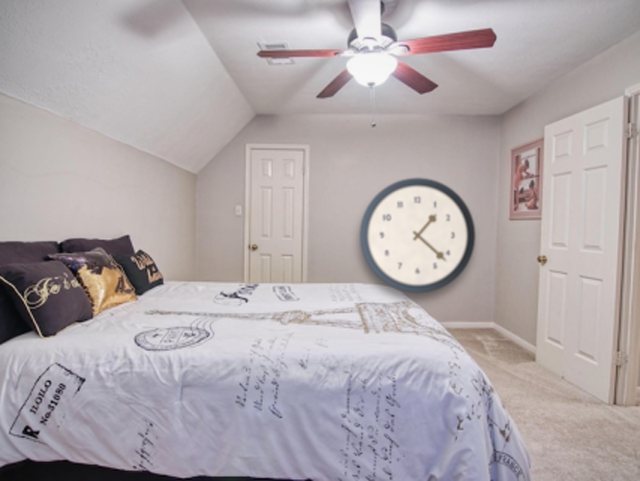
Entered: 1.22
